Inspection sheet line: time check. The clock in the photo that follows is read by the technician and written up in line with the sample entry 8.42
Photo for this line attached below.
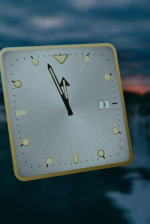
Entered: 11.57
